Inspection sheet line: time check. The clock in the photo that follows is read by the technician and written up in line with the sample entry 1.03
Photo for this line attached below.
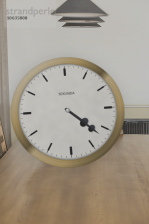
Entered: 4.22
